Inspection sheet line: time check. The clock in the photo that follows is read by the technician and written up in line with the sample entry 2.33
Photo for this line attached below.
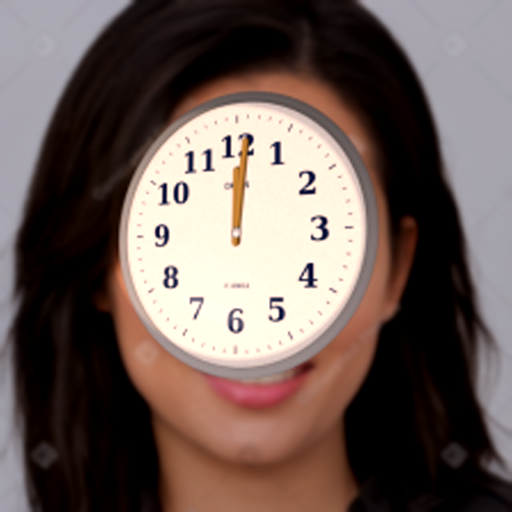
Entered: 12.01
